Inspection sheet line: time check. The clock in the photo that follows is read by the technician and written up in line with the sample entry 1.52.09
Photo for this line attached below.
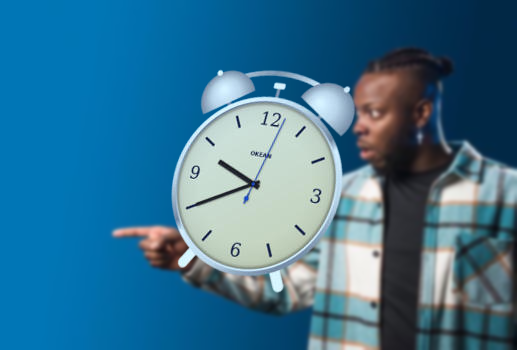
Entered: 9.40.02
